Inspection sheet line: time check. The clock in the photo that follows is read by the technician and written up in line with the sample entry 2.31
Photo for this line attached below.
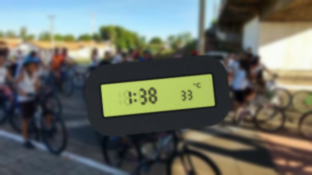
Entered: 1.38
